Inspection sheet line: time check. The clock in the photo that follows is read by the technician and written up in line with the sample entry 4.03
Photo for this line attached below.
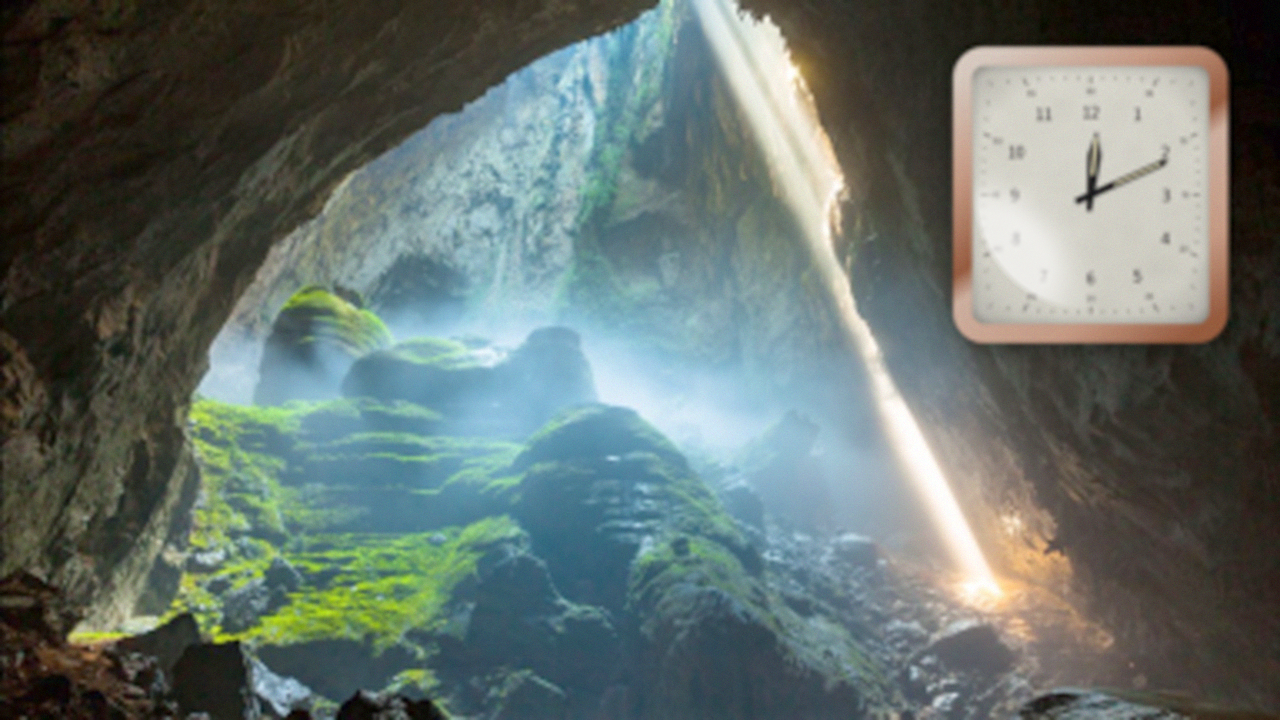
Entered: 12.11
